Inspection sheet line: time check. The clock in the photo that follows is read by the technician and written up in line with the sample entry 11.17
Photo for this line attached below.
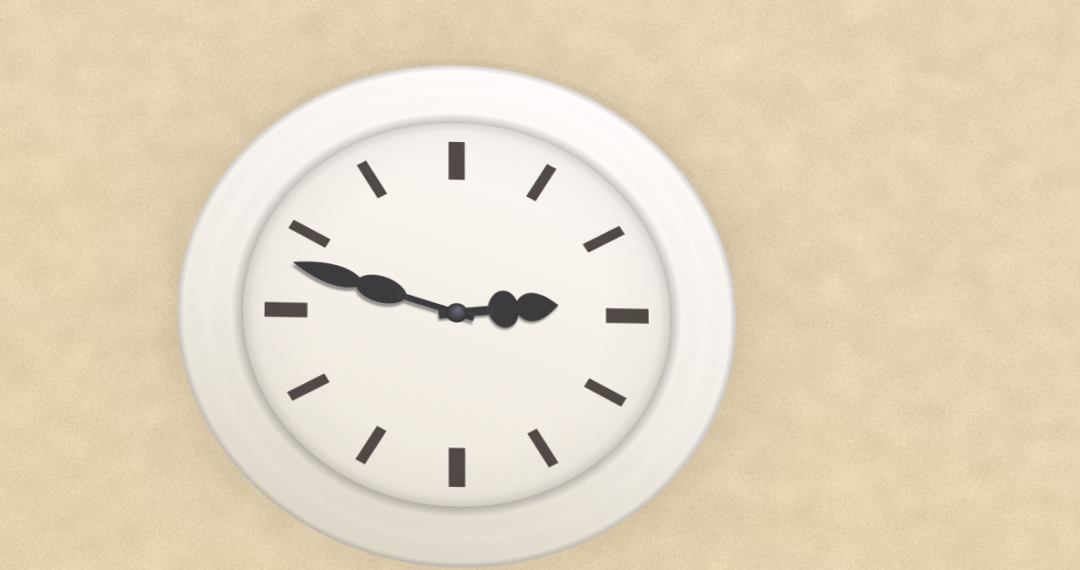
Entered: 2.48
